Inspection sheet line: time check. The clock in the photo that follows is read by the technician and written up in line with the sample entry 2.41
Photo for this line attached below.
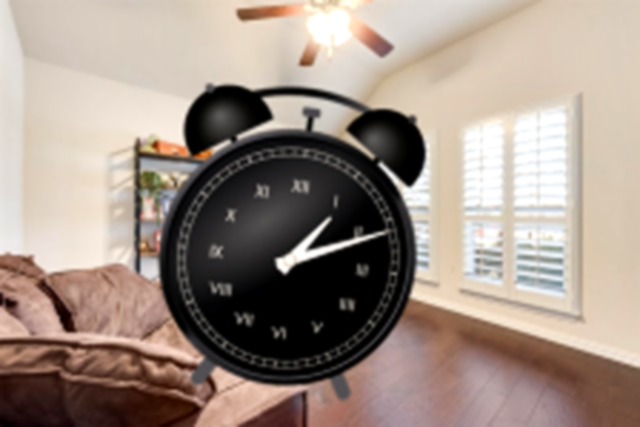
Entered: 1.11
